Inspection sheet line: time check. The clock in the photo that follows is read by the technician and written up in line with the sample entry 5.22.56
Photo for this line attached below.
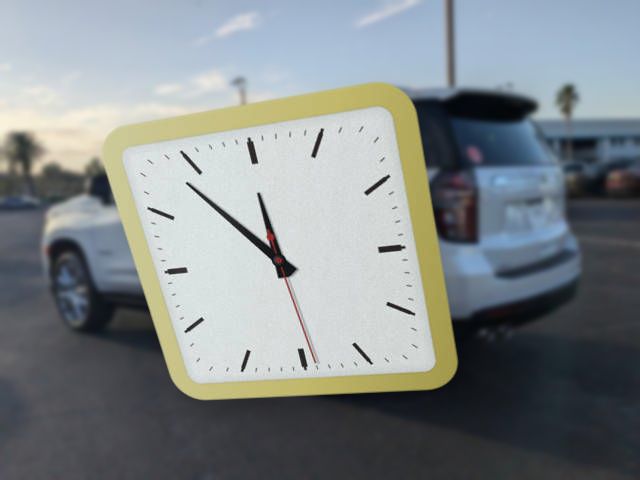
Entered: 11.53.29
